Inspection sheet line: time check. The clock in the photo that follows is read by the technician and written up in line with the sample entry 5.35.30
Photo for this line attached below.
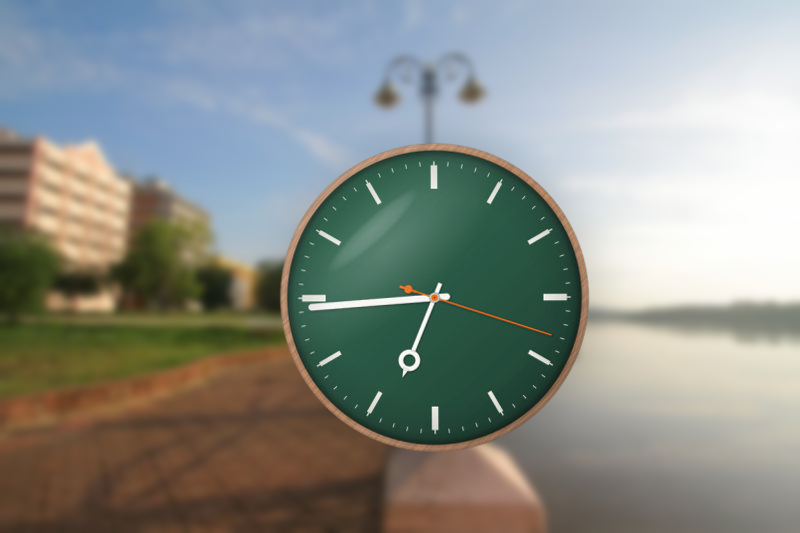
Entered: 6.44.18
